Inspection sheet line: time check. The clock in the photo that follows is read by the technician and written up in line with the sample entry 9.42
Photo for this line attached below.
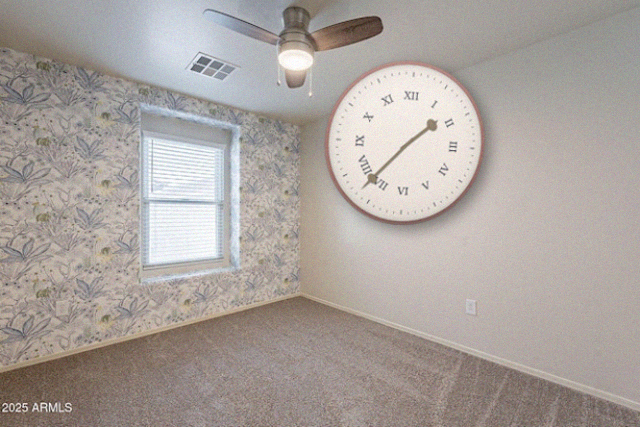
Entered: 1.37
